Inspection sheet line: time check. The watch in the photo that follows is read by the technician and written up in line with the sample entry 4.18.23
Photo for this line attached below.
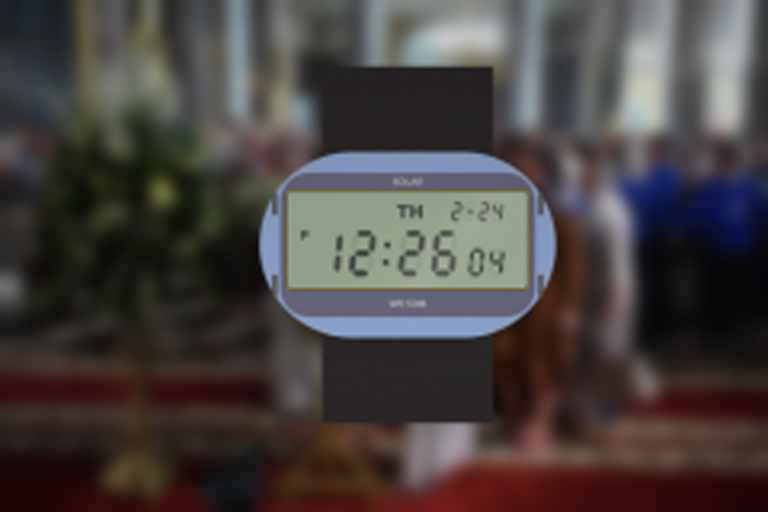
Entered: 12.26.04
